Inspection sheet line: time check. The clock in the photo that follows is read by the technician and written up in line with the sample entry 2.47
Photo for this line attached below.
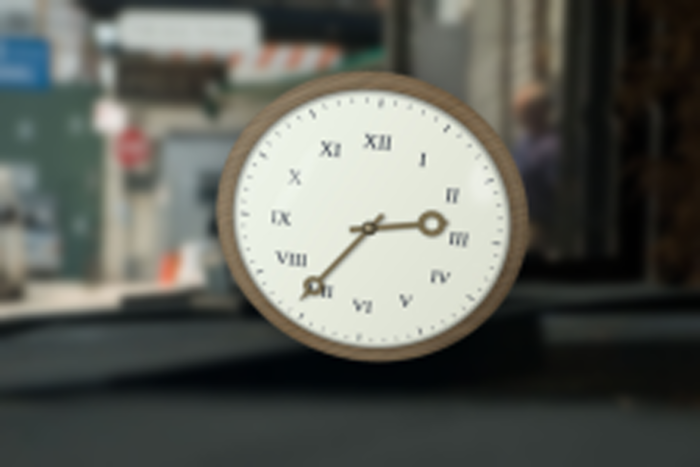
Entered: 2.36
